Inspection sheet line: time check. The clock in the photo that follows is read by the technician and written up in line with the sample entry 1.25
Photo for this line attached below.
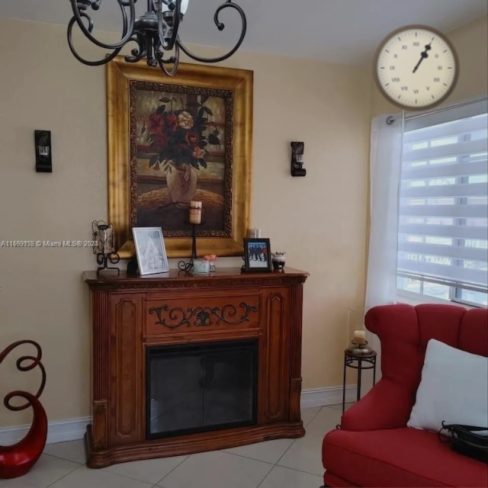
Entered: 1.05
